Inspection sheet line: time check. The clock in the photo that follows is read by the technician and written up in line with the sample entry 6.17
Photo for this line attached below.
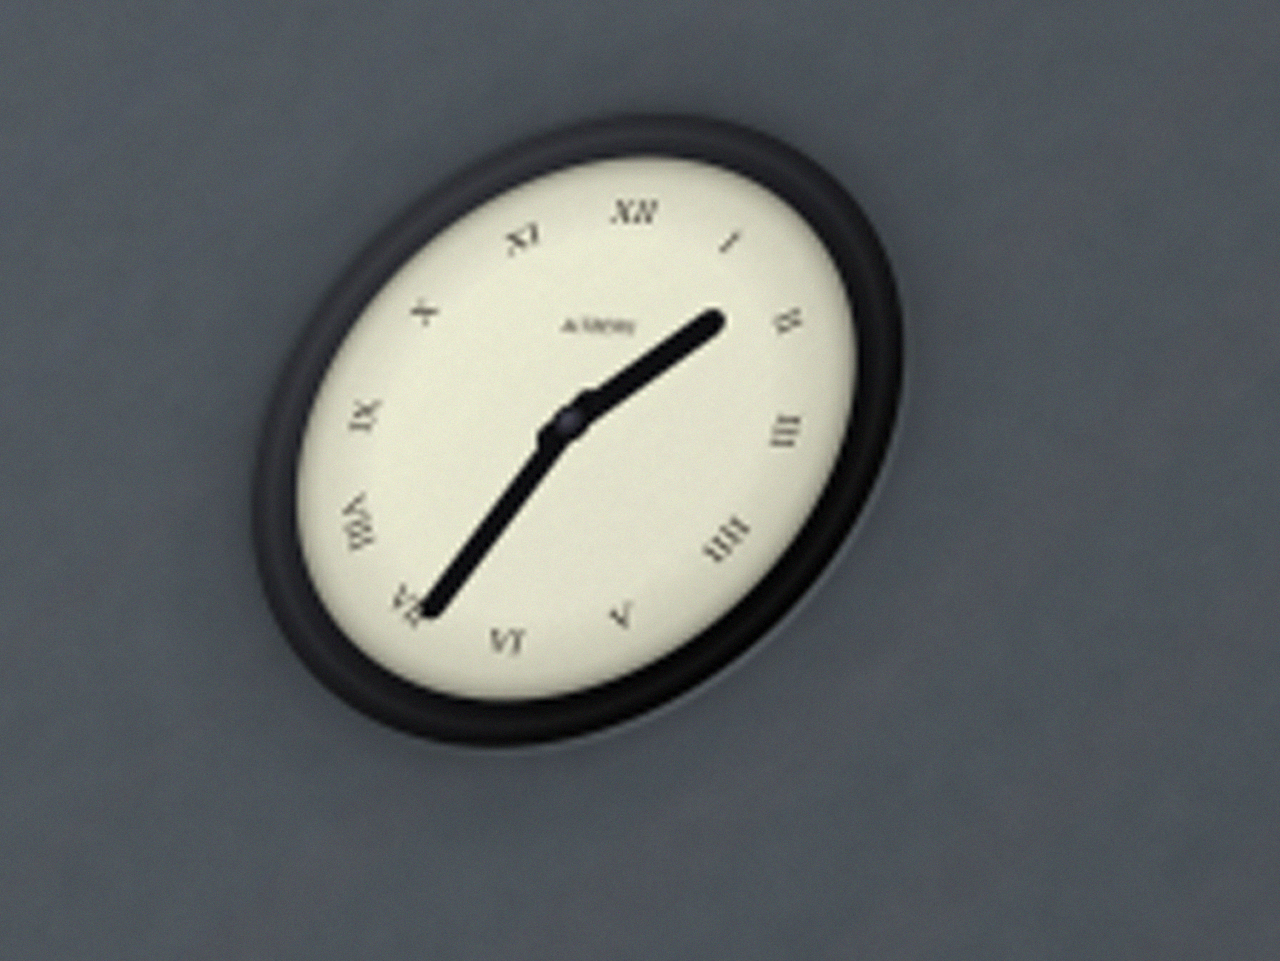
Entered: 1.34
